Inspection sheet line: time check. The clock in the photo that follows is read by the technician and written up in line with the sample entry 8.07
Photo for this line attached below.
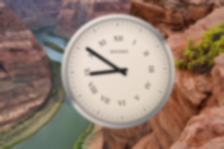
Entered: 8.51
